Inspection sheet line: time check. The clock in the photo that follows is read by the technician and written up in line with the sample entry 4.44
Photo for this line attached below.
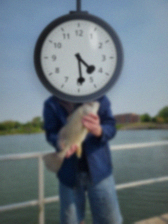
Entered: 4.29
